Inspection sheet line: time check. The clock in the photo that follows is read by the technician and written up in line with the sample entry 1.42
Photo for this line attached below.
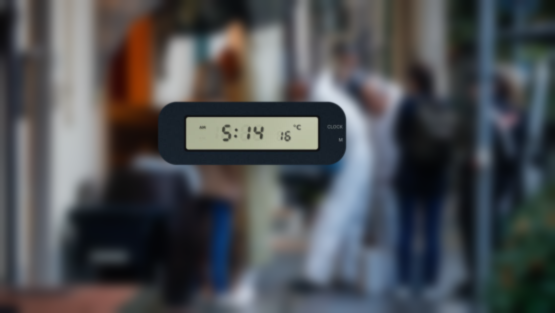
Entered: 5.14
